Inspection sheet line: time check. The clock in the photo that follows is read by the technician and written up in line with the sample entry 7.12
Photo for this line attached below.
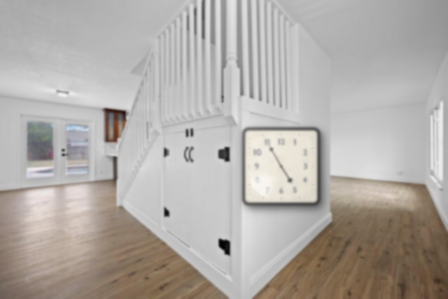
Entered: 4.55
